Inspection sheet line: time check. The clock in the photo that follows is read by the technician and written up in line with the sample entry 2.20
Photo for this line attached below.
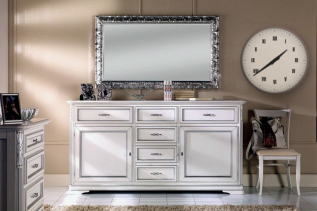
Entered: 1.39
